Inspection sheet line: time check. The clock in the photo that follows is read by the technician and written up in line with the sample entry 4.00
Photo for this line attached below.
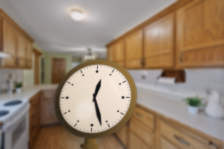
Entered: 12.27
